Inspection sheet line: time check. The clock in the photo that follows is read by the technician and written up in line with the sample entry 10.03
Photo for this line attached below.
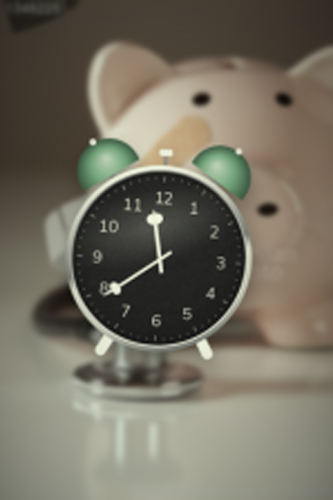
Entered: 11.39
